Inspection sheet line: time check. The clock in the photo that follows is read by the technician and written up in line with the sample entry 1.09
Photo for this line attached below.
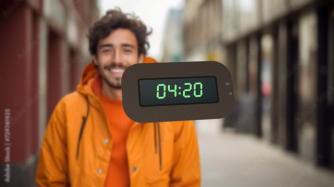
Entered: 4.20
